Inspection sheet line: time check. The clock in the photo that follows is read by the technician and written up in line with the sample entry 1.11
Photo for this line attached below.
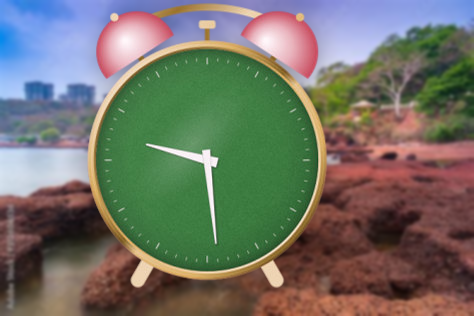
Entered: 9.29
